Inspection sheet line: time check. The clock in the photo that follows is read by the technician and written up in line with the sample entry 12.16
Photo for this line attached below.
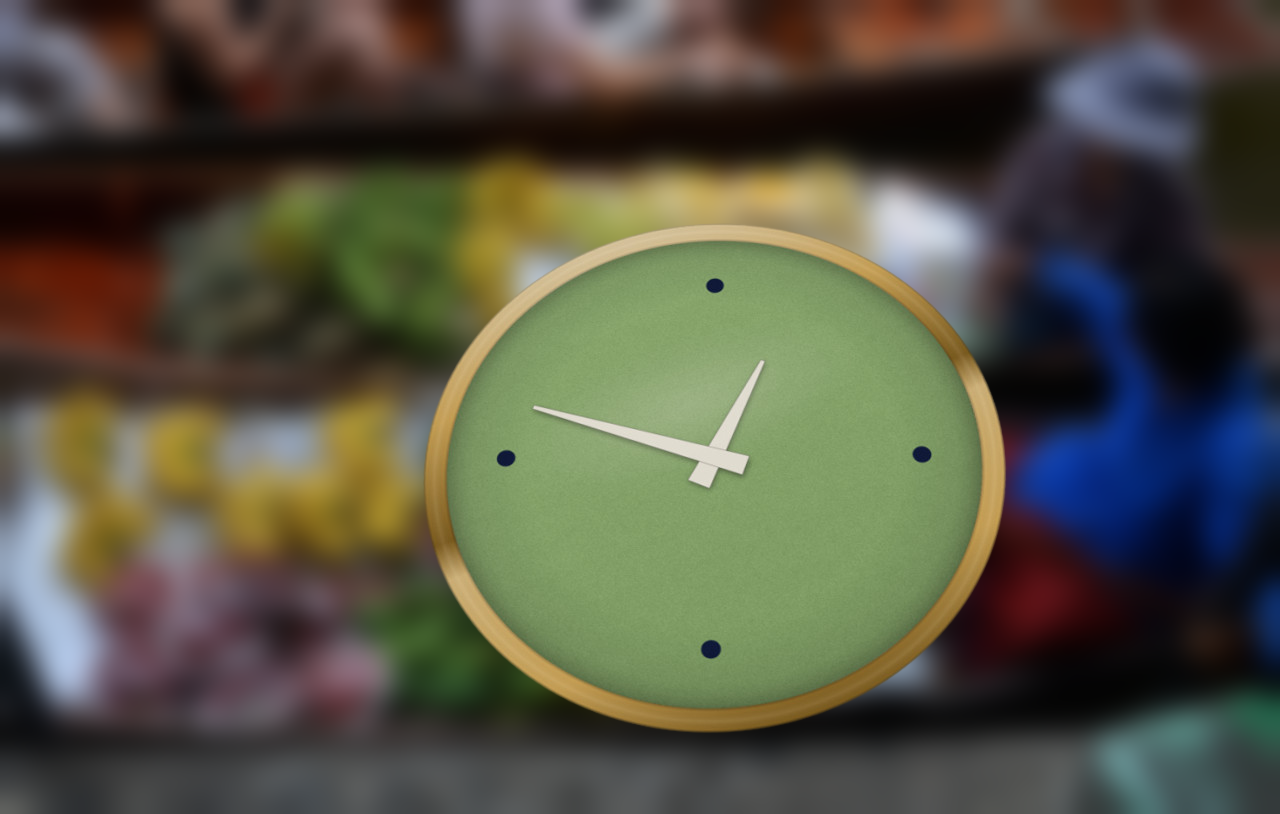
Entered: 12.48
